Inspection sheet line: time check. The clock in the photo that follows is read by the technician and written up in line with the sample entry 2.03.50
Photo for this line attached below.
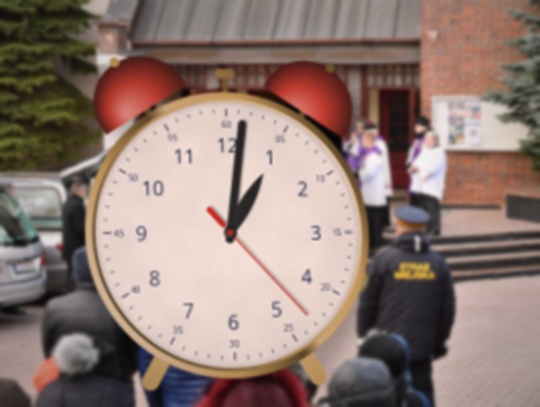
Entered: 1.01.23
